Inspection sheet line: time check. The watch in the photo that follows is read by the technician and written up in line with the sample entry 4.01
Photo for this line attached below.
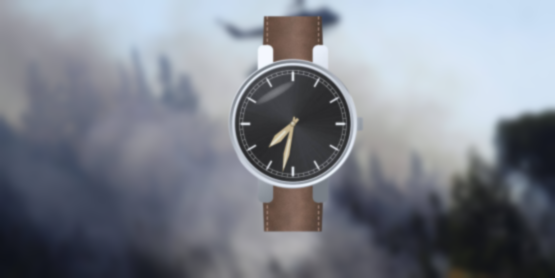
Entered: 7.32
